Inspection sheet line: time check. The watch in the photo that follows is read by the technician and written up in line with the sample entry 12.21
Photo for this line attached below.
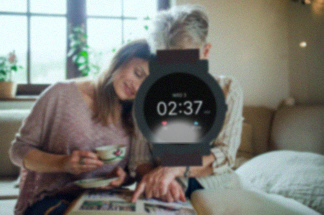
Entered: 2.37
